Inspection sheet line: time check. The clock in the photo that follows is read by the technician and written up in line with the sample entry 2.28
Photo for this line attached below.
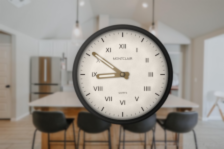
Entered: 8.51
